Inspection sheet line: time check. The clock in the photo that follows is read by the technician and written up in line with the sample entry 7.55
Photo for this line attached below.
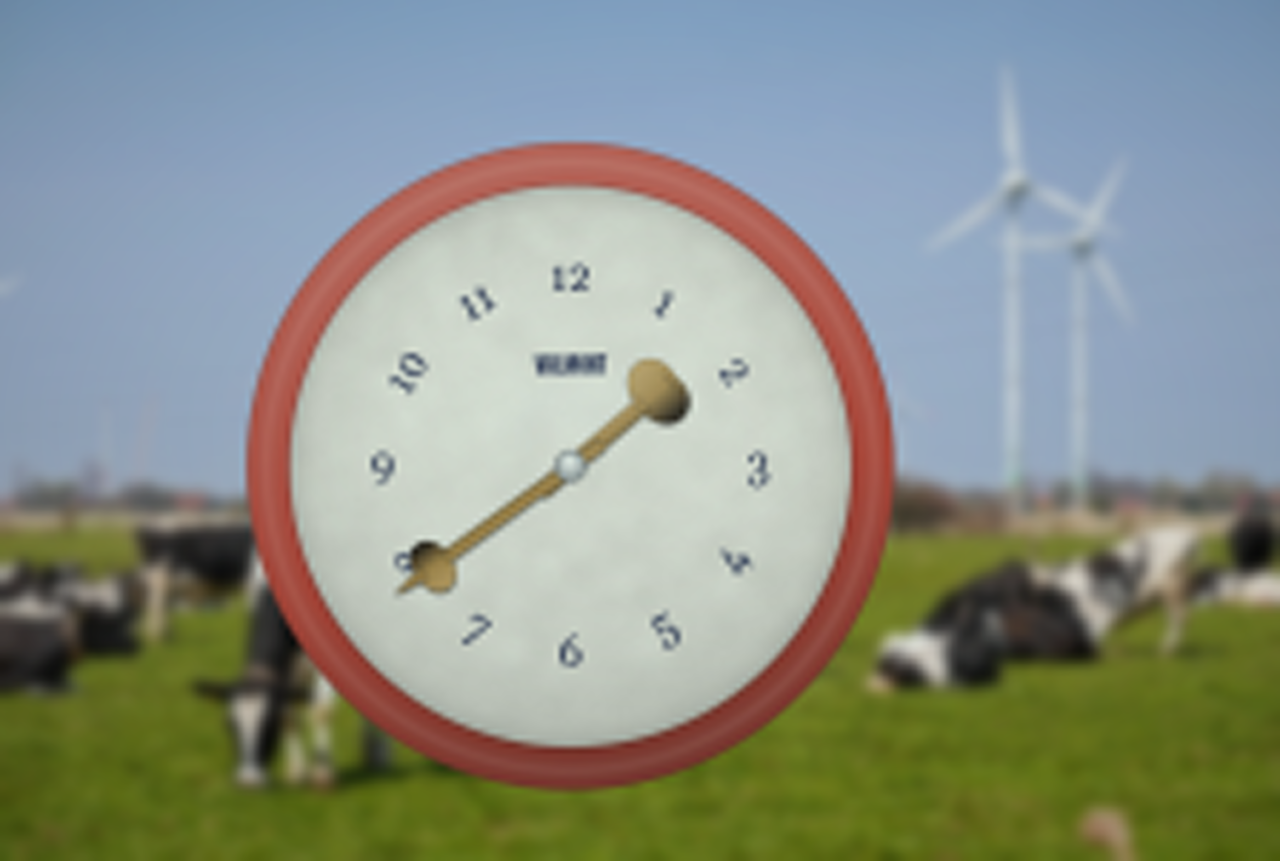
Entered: 1.39
